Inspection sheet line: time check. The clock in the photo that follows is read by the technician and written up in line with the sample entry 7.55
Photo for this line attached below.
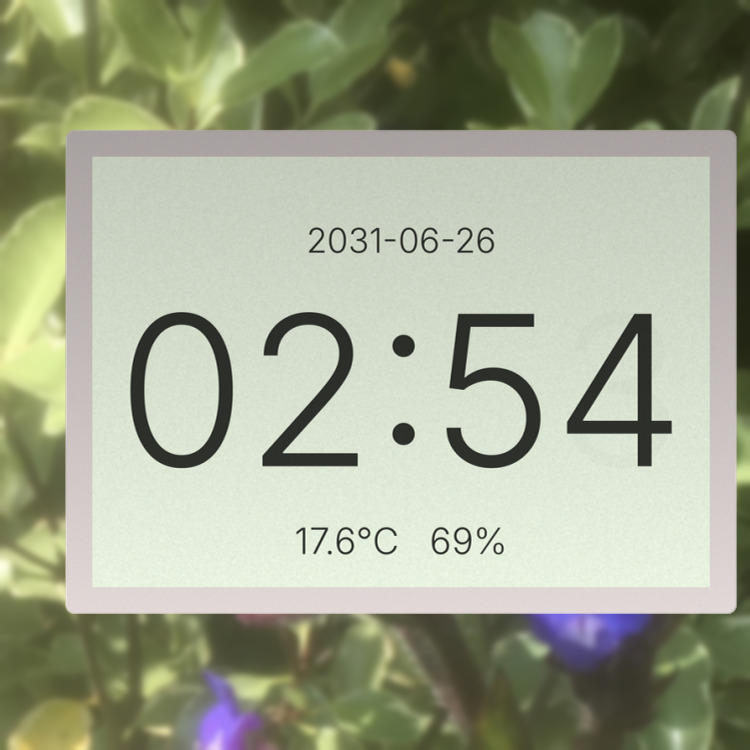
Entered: 2.54
